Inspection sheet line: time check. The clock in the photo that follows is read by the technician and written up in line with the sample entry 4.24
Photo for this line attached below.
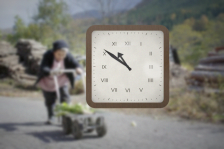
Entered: 10.51
